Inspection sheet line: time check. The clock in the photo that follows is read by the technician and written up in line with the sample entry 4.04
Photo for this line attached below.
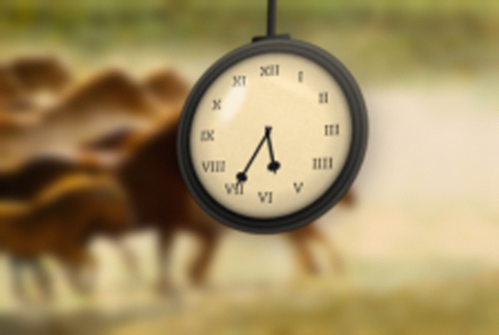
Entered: 5.35
